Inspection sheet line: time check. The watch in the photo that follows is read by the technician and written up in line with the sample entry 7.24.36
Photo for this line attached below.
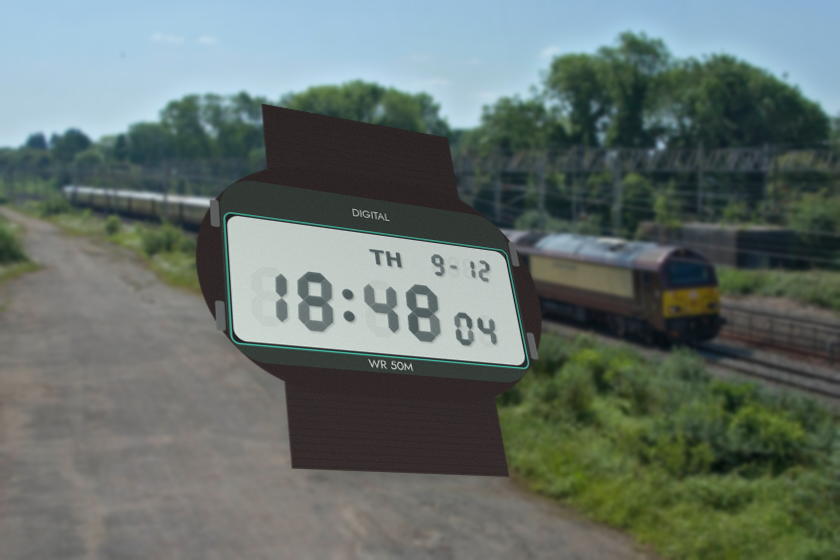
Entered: 18.48.04
